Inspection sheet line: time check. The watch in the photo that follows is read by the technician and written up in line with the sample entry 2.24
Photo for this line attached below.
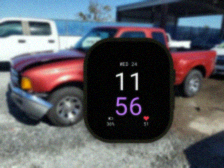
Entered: 11.56
